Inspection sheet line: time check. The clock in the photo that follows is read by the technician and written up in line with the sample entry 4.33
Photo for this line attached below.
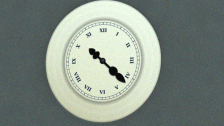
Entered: 10.22
